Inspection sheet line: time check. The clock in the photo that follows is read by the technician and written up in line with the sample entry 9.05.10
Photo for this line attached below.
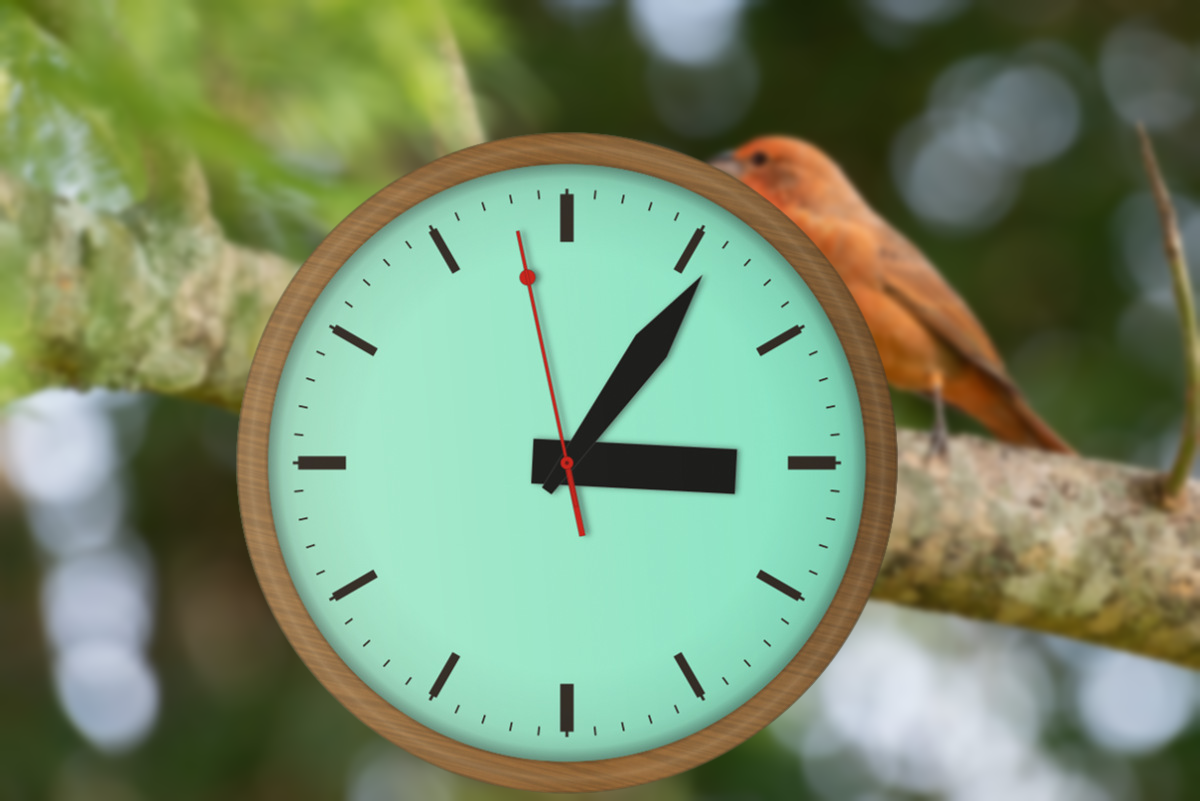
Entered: 3.05.58
